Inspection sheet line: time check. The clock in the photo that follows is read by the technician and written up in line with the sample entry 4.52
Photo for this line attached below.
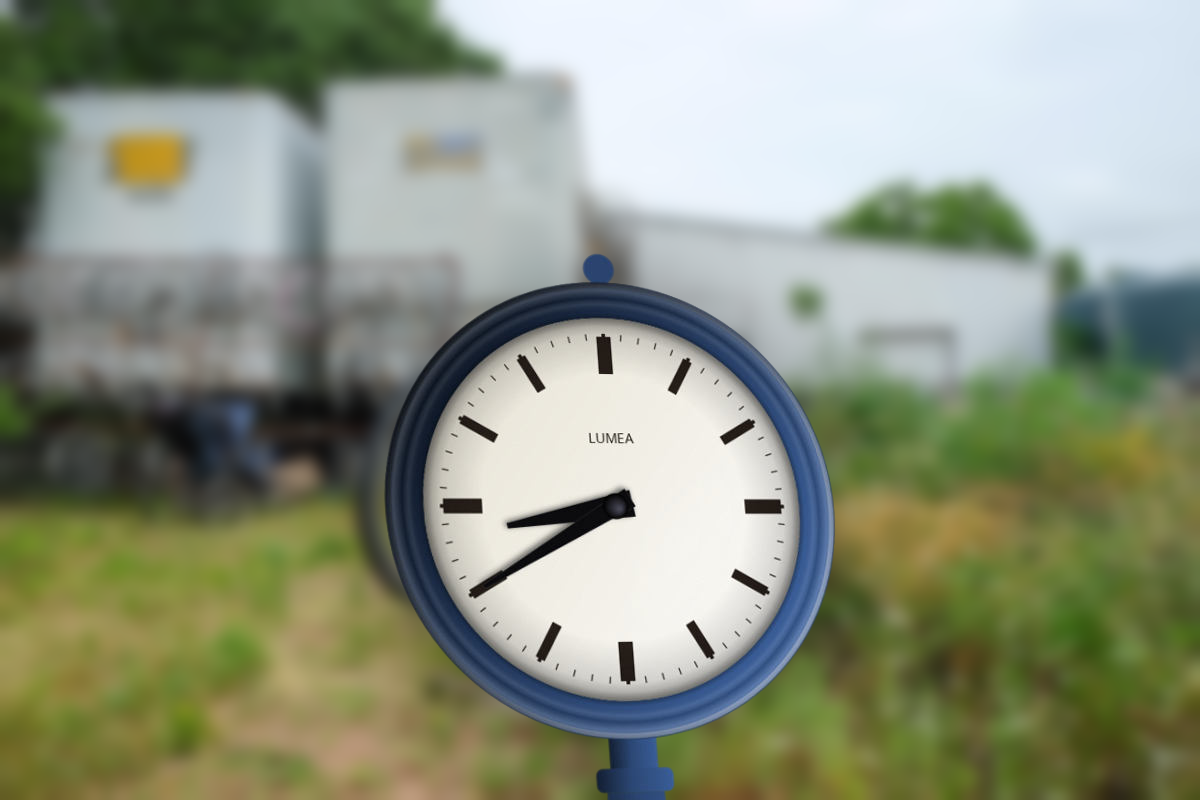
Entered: 8.40
